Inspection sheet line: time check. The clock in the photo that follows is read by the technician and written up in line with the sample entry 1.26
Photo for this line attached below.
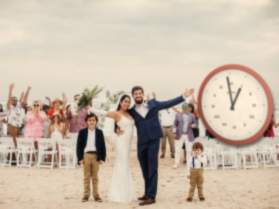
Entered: 12.59
